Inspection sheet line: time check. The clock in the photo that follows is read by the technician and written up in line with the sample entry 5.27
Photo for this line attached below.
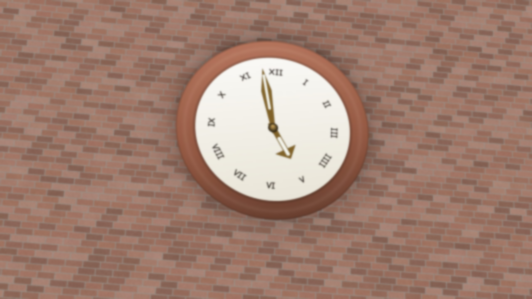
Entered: 4.58
